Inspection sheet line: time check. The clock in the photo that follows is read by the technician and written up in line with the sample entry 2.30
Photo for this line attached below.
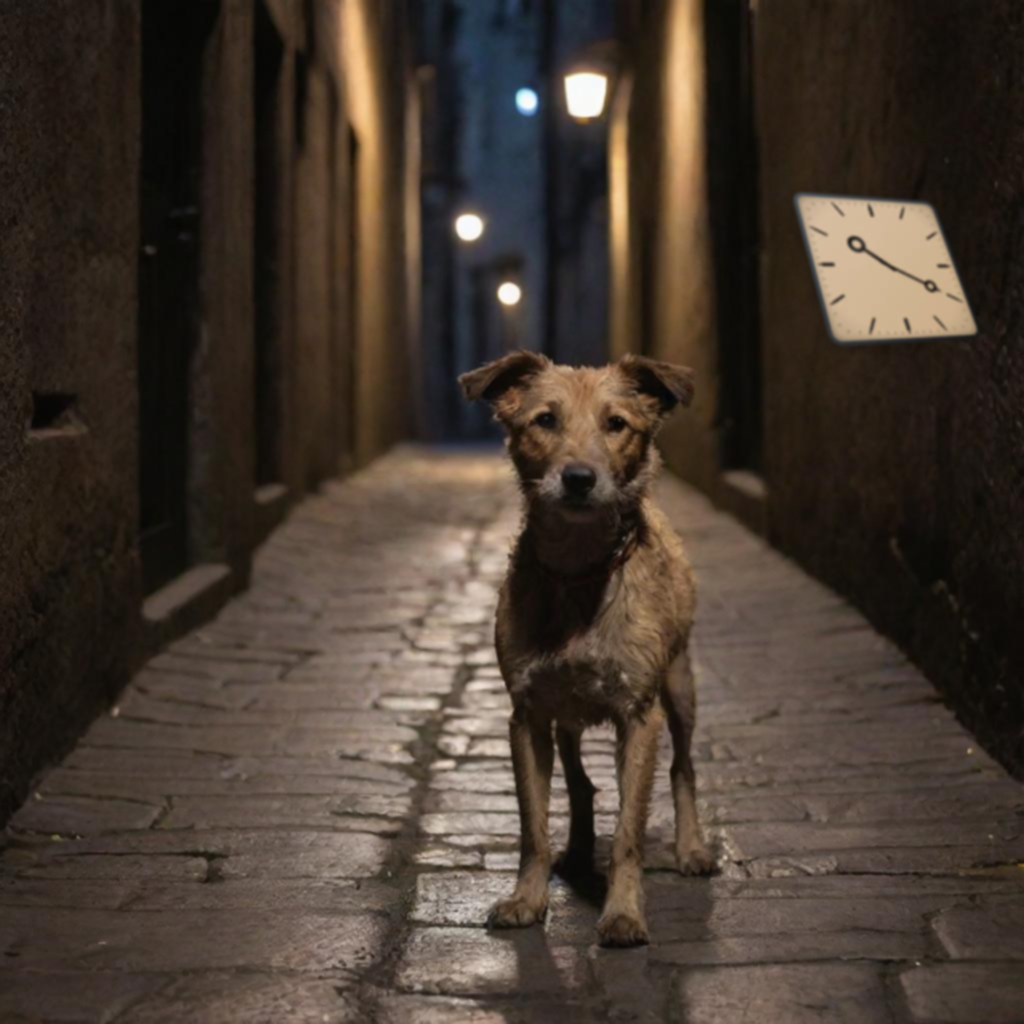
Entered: 10.20
